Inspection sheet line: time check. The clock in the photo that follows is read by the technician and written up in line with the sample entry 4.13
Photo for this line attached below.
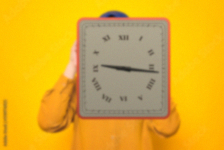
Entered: 9.16
